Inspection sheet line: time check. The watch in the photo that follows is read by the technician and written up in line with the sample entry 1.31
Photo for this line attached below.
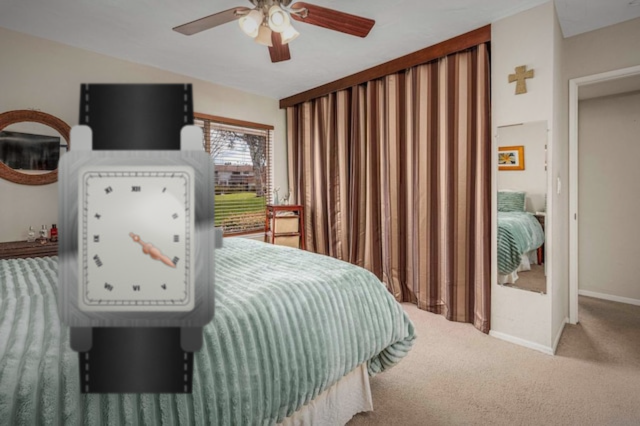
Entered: 4.21
